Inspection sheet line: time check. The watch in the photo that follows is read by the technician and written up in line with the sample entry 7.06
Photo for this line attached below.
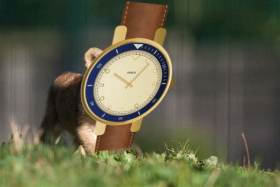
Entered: 10.06
